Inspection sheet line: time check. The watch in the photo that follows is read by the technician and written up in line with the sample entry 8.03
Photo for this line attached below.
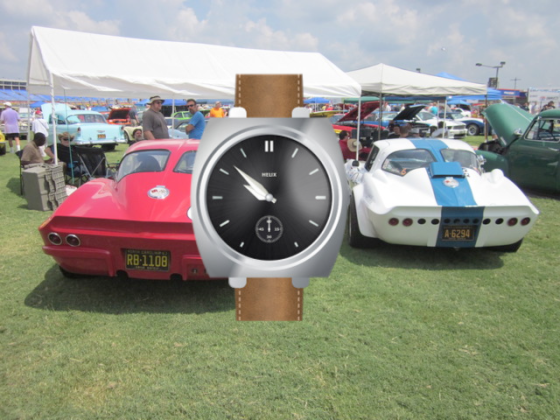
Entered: 9.52
